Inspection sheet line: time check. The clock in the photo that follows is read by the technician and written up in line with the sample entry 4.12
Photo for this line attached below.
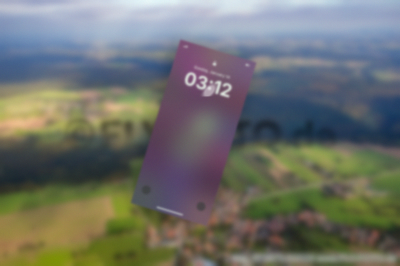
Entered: 3.12
